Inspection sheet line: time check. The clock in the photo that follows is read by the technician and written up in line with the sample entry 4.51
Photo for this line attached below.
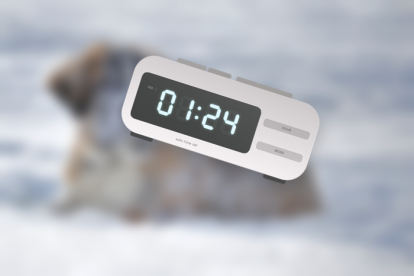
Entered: 1.24
